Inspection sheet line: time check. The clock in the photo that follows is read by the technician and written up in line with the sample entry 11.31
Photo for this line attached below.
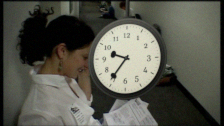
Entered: 9.36
